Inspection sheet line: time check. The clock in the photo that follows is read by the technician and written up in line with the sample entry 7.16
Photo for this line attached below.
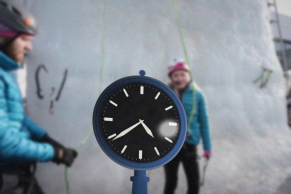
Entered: 4.39
